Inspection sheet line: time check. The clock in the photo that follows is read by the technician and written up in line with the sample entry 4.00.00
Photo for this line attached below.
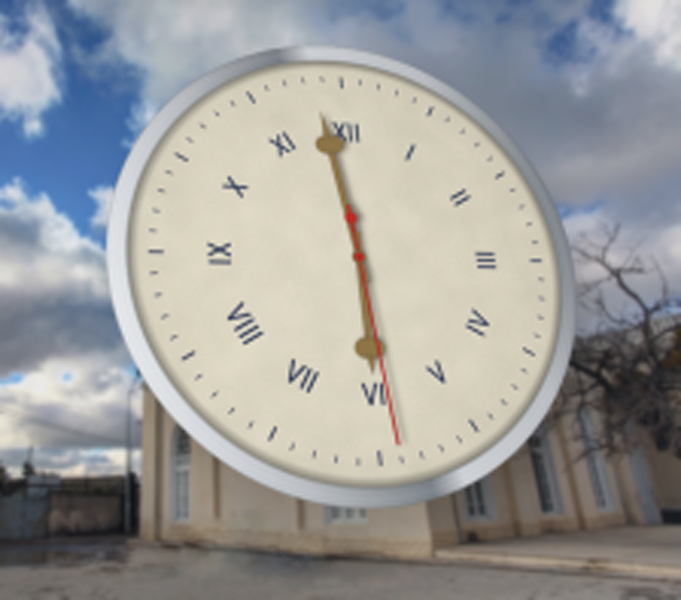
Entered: 5.58.29
